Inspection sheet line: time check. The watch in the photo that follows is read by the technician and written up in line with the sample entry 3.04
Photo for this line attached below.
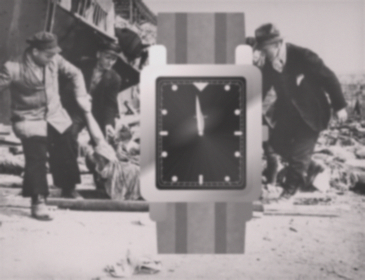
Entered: 11.59
